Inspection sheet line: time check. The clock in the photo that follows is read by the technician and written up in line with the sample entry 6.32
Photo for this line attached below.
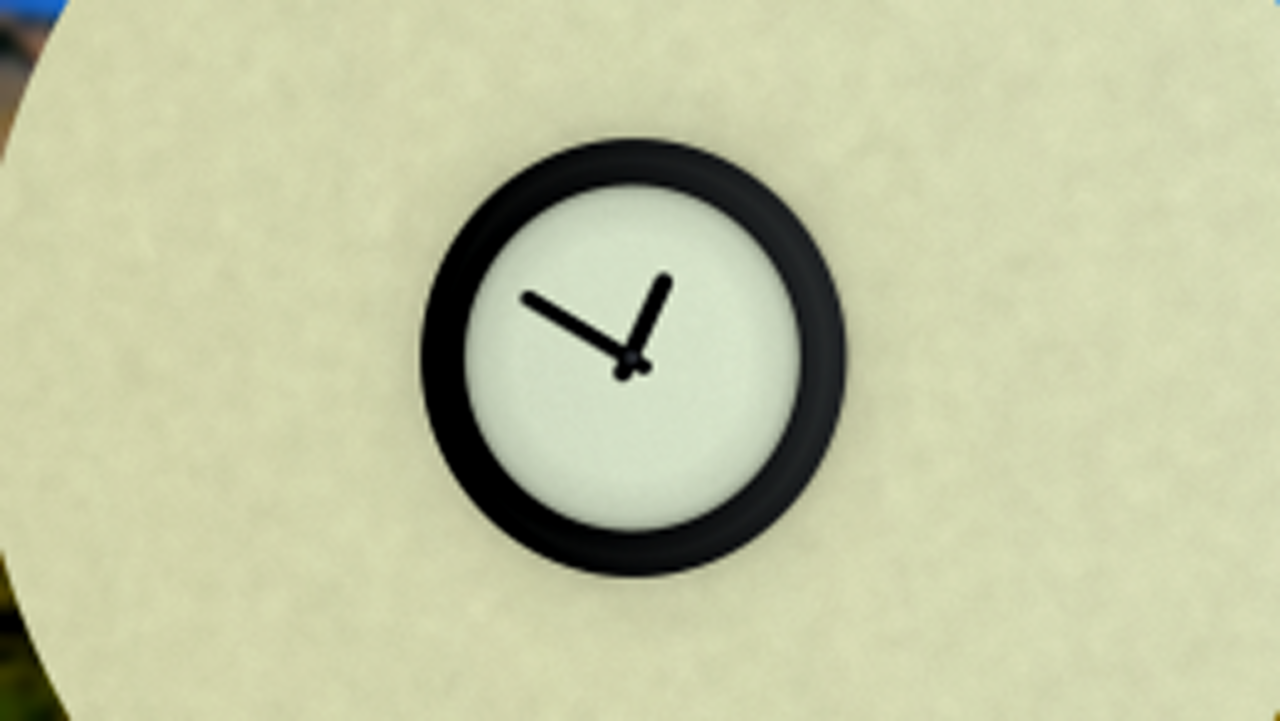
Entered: 12.50
